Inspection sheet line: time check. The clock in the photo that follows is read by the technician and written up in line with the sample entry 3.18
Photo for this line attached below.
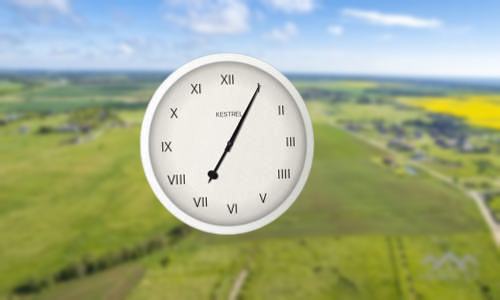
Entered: 7.05
